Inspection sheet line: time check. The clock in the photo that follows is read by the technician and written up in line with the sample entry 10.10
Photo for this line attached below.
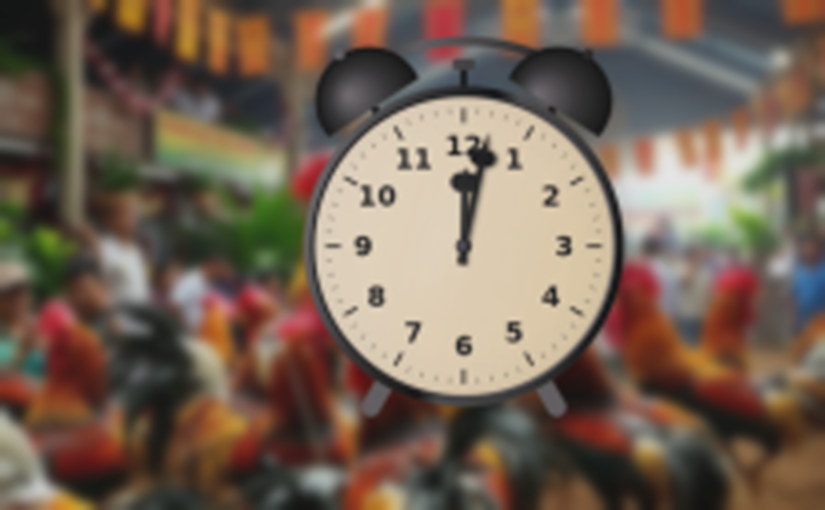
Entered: 12.02
